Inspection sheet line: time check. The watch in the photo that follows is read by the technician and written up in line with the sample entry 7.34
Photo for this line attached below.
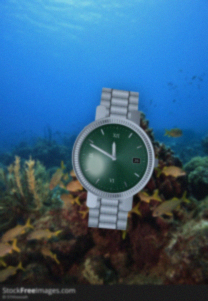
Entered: 11.49
